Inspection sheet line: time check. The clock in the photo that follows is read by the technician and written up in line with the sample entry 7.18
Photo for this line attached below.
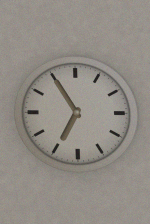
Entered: 6.55
